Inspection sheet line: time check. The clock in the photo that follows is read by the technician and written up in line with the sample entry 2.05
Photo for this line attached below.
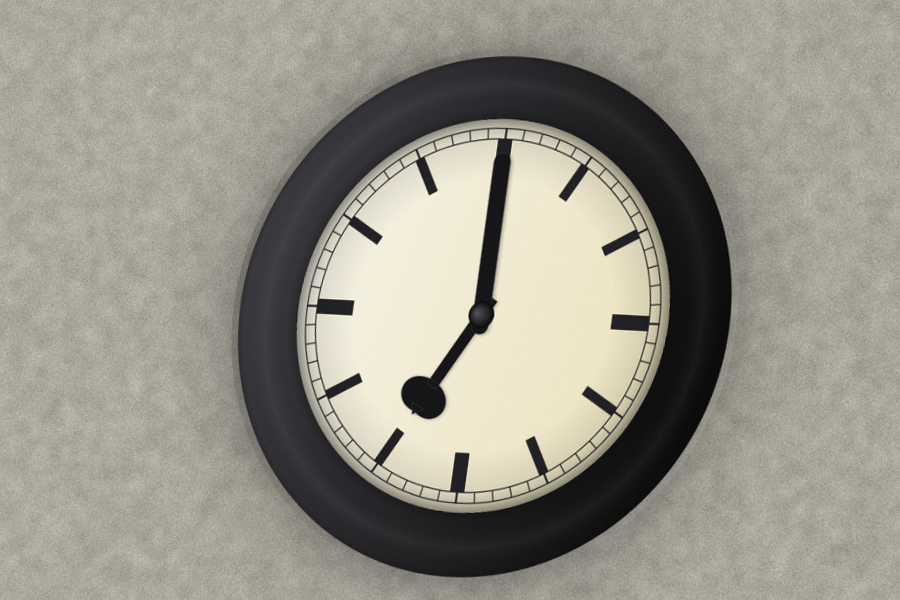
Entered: 7.00
